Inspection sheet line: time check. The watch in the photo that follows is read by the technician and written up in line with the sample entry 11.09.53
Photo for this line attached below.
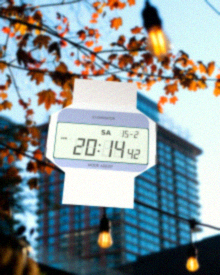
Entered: 20.14.42
